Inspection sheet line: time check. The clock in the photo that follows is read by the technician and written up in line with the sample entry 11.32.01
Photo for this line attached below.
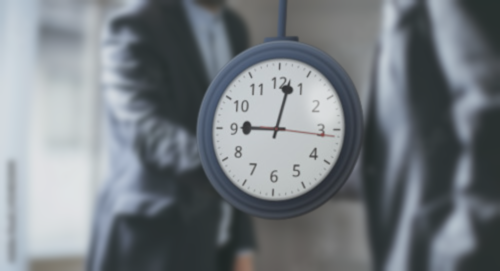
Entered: 9.02.16
